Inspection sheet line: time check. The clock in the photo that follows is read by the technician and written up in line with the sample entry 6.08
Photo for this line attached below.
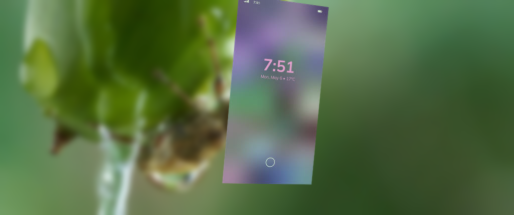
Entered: 7.51
